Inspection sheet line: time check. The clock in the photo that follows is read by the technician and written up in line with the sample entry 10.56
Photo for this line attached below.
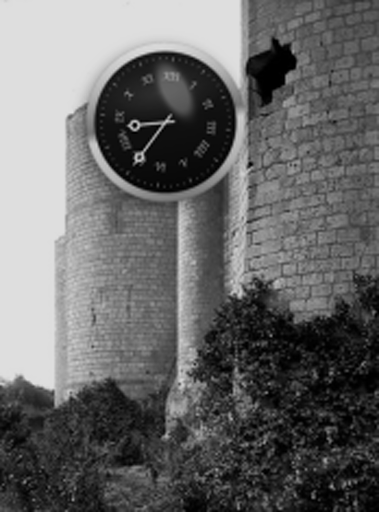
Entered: 8.35
